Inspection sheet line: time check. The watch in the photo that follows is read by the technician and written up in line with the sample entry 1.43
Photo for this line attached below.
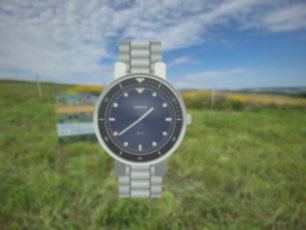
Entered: 1.39
